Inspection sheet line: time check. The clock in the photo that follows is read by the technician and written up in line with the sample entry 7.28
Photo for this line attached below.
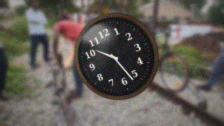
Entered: 10.27
